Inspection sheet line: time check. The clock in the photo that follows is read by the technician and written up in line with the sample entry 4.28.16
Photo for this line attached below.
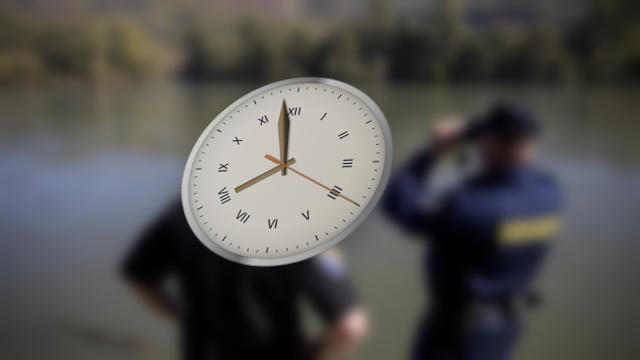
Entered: 7.58.20
